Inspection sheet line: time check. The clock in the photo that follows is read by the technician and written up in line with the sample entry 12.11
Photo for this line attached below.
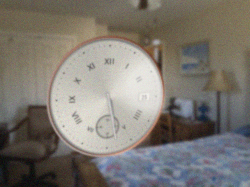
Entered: 5.28
